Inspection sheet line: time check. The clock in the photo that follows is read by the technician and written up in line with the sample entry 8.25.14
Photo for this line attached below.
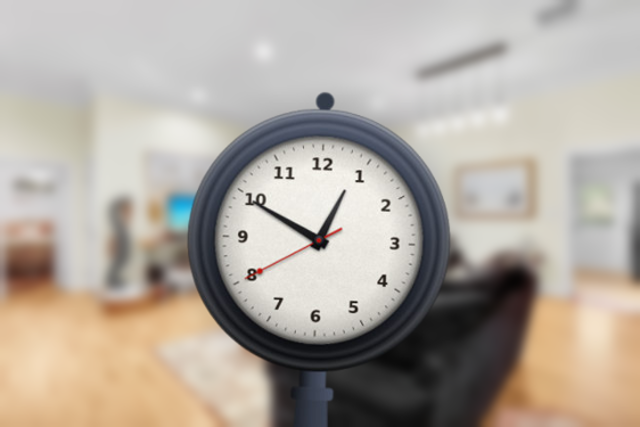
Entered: 12.49.40
